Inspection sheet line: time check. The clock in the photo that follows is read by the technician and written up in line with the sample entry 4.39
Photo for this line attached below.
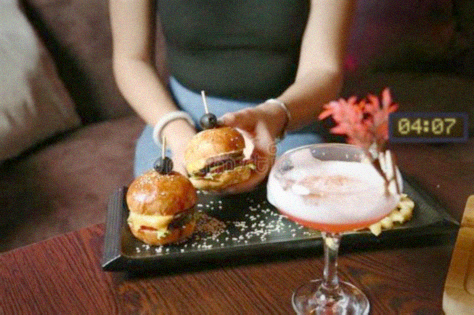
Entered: 4.07
